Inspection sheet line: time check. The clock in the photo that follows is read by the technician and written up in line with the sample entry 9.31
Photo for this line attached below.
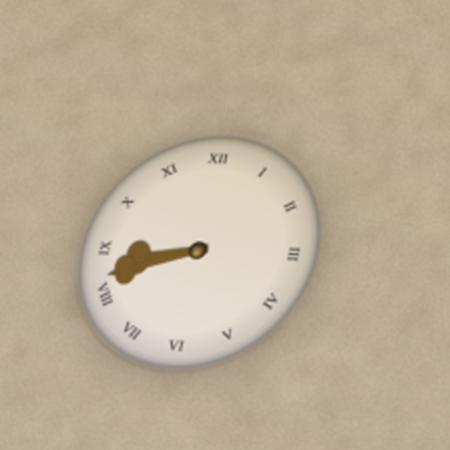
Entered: 8.42
